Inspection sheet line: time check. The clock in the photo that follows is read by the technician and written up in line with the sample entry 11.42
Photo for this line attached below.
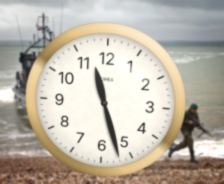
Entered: 11.27
